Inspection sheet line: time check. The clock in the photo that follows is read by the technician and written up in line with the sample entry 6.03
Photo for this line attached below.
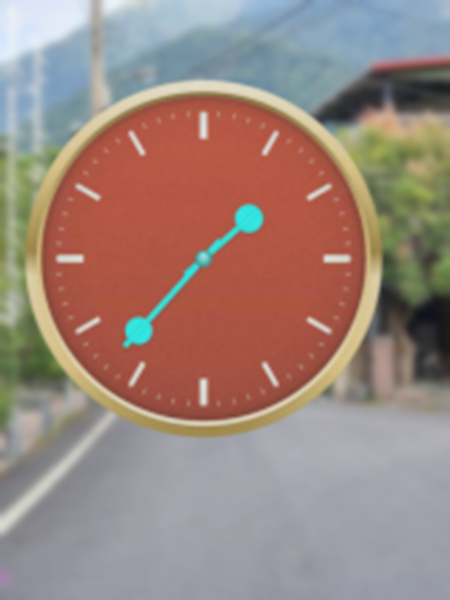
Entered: 1.37
